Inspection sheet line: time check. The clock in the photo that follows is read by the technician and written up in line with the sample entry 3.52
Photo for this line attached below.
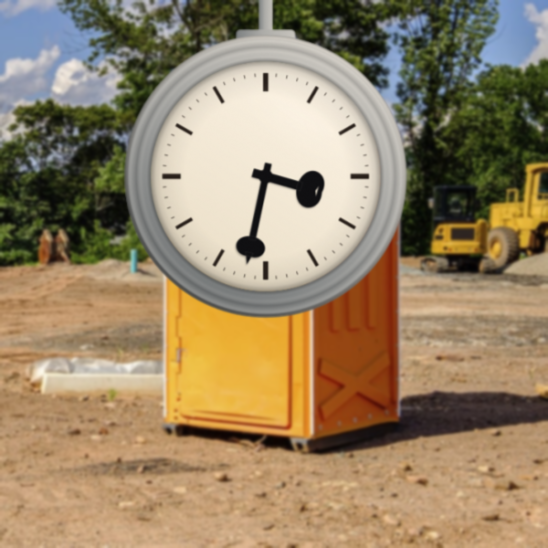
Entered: 3.32
